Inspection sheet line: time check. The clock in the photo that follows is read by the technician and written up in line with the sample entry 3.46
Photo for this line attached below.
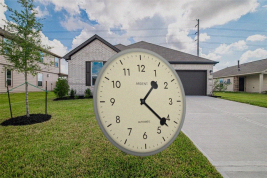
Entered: 1.22
